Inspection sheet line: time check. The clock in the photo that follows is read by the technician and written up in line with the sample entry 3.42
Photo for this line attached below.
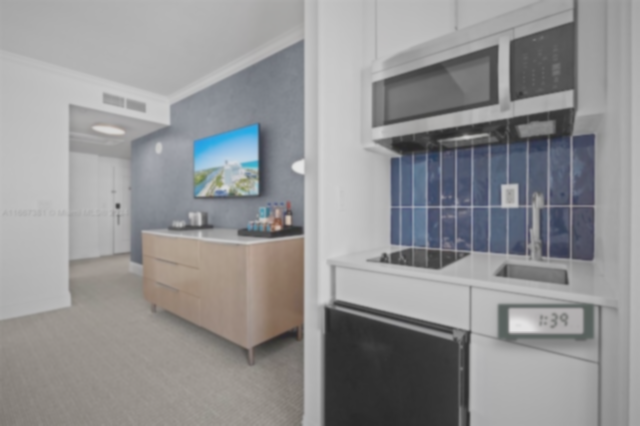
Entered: 1.39
